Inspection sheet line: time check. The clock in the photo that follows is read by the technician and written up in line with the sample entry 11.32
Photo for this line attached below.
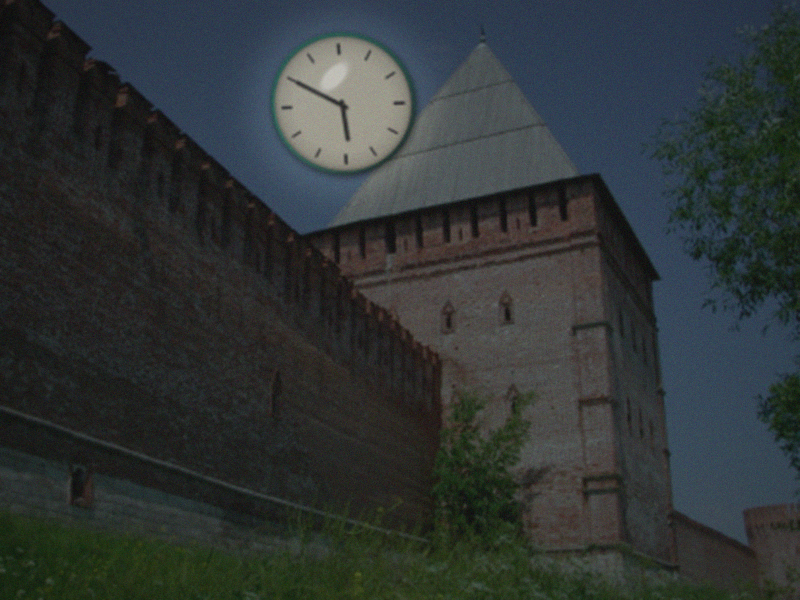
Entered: 5.50
